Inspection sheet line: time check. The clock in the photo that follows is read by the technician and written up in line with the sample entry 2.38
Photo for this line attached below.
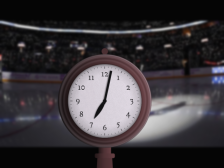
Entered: 7.02
